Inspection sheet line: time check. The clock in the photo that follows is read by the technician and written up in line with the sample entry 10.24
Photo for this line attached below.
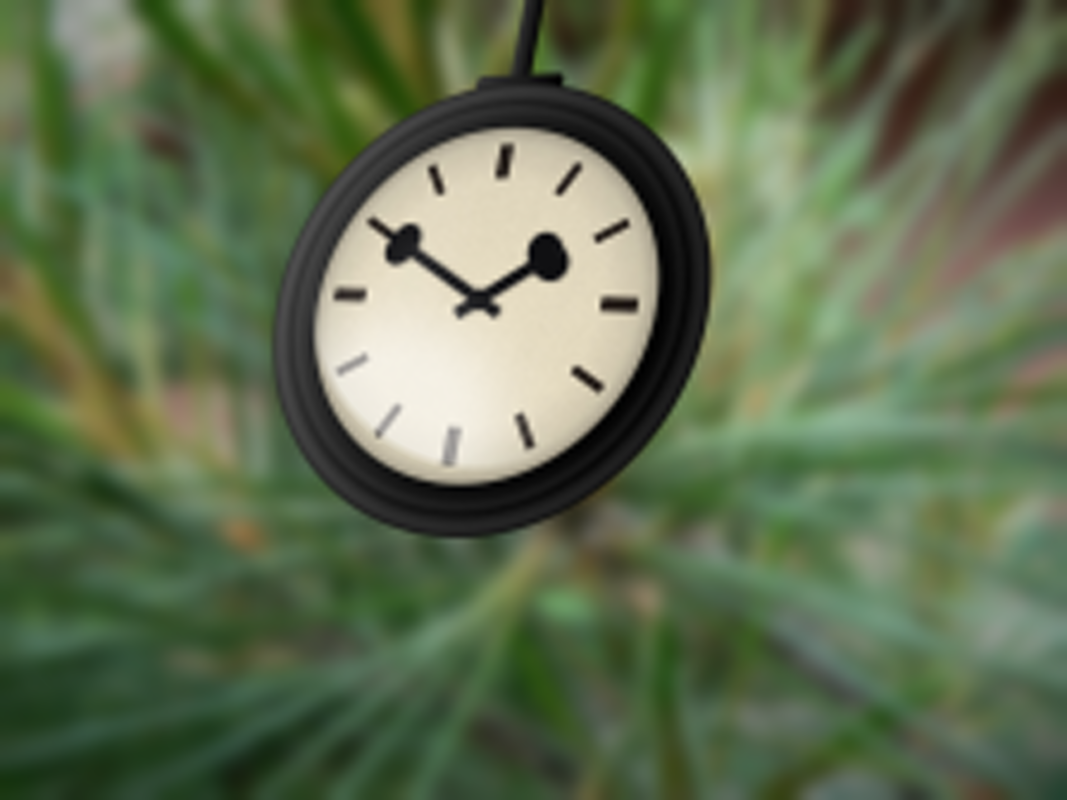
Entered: 1.50
